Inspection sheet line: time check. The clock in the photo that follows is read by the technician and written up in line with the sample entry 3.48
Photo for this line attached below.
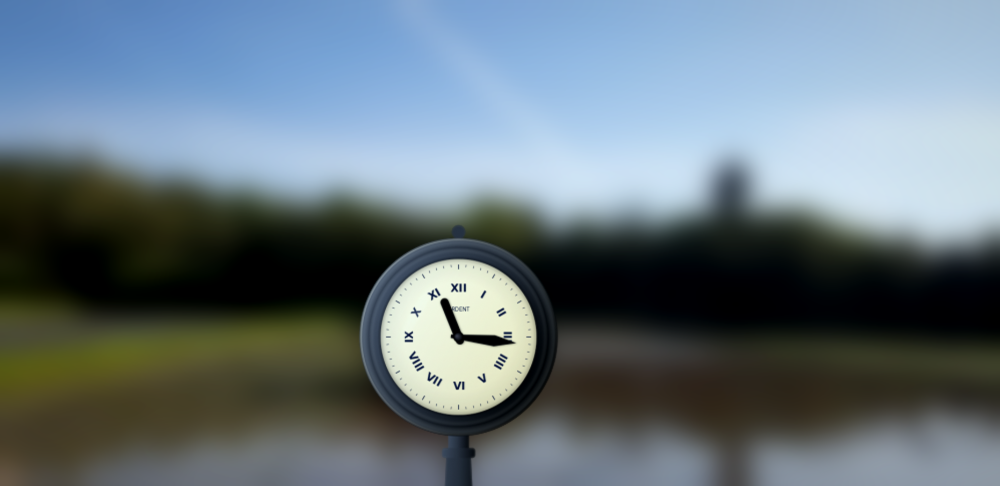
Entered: 11.16
